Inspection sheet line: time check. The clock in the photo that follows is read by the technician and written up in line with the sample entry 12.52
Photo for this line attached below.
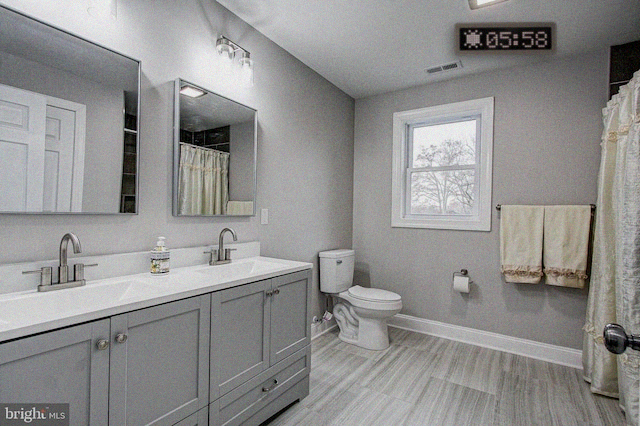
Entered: 5.58
